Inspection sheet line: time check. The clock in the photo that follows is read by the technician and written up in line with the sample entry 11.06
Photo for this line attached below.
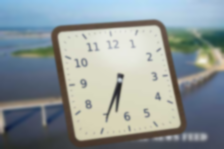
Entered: 6.35
